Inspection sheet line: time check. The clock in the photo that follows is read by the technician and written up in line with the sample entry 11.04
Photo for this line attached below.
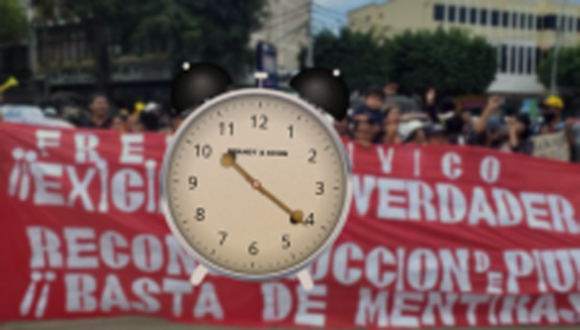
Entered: 10.21
